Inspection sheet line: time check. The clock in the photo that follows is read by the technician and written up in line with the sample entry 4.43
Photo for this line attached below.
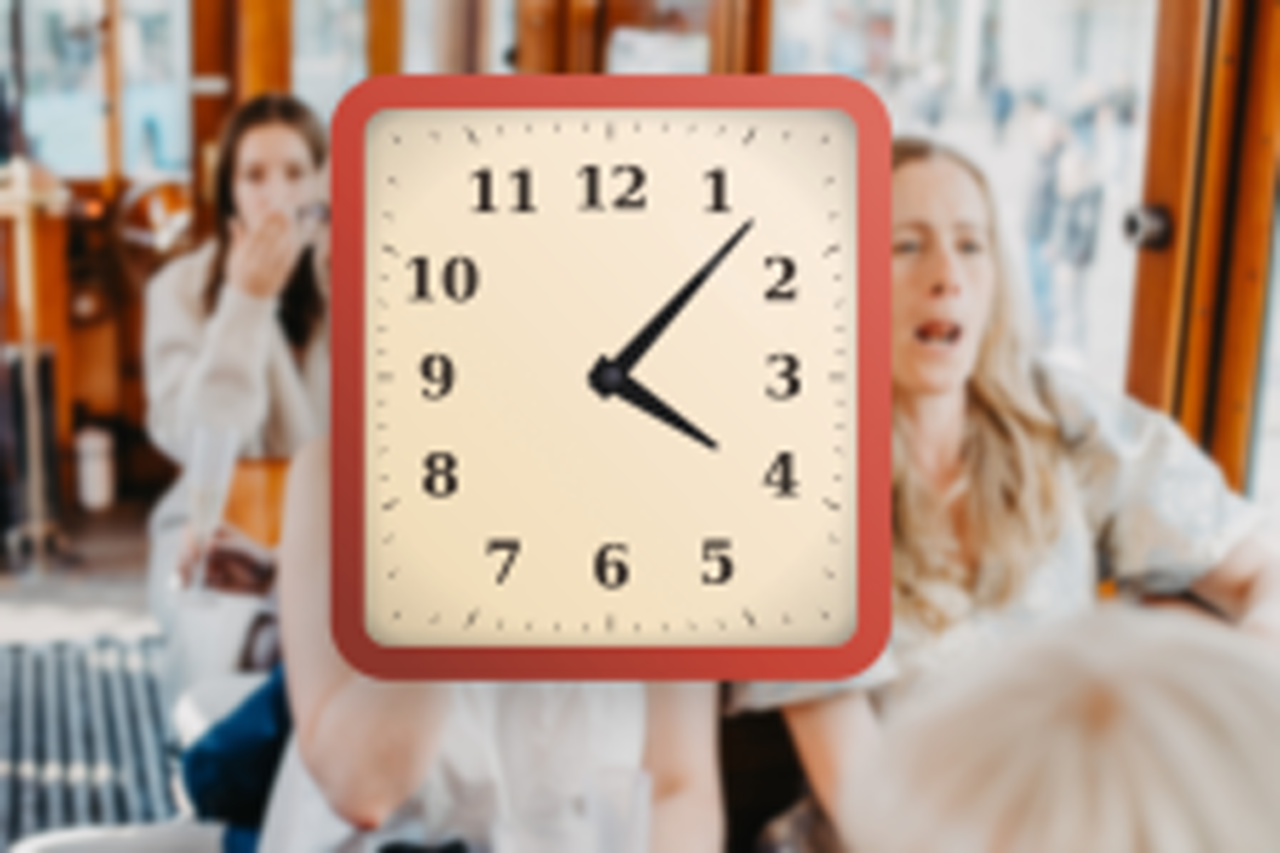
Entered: 4.07
